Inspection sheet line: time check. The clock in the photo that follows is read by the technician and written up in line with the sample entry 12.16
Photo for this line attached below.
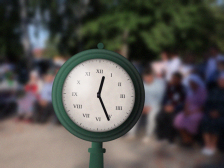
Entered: 12.26
